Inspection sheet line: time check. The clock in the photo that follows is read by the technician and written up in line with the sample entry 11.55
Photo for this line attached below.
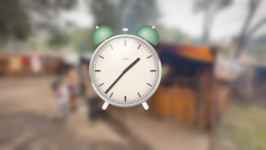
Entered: 1.37
